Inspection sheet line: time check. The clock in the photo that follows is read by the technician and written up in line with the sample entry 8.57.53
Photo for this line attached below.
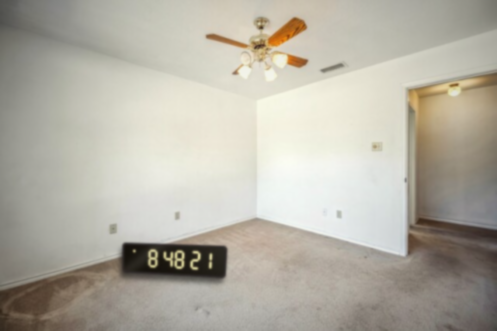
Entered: 8.48.21
